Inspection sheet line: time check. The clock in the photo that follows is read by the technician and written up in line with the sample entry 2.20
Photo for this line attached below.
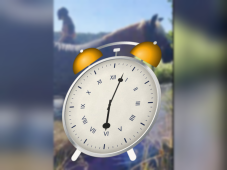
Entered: 6.03
